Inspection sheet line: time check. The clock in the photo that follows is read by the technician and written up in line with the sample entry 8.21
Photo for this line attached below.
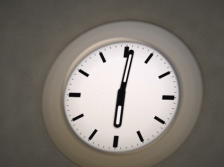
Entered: 6.01
